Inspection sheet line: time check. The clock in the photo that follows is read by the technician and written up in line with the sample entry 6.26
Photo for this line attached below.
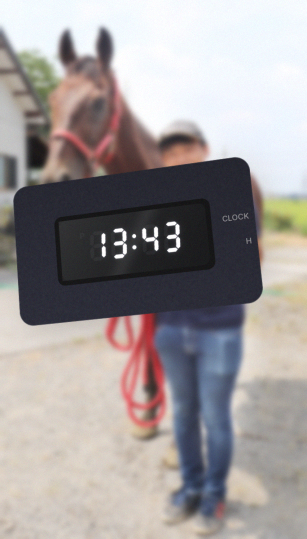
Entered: 13.43
